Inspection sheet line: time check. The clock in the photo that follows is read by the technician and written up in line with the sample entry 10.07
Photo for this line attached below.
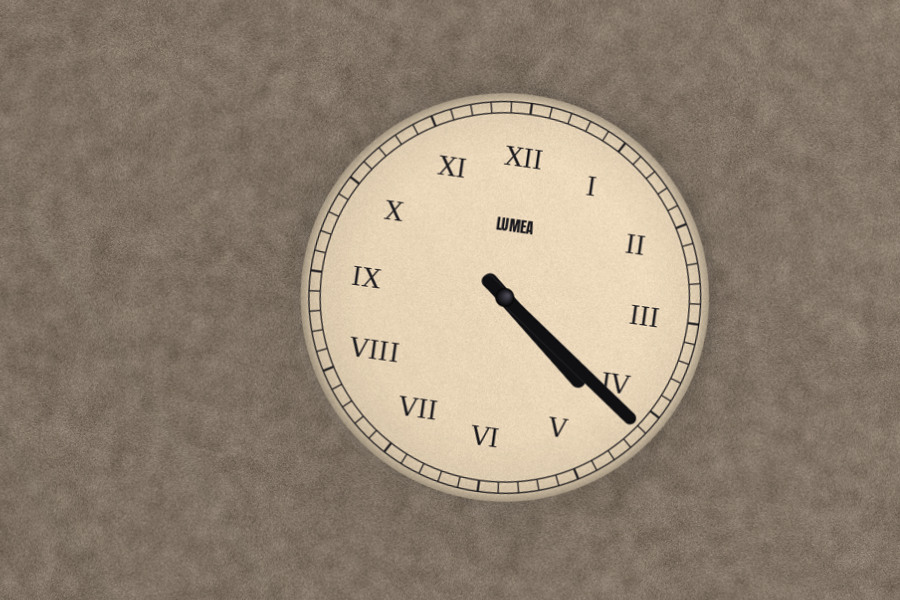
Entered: 4.21
